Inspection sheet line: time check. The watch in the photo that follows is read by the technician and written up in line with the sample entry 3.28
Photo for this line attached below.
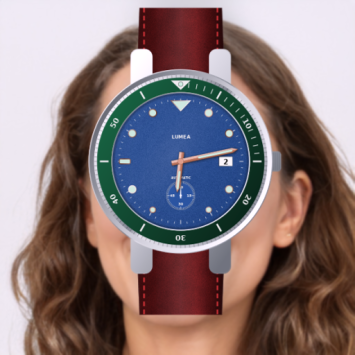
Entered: 6.13
